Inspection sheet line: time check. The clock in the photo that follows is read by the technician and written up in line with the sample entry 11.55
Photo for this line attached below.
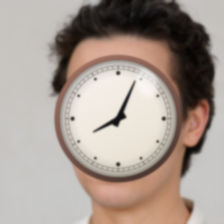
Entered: 8.04
